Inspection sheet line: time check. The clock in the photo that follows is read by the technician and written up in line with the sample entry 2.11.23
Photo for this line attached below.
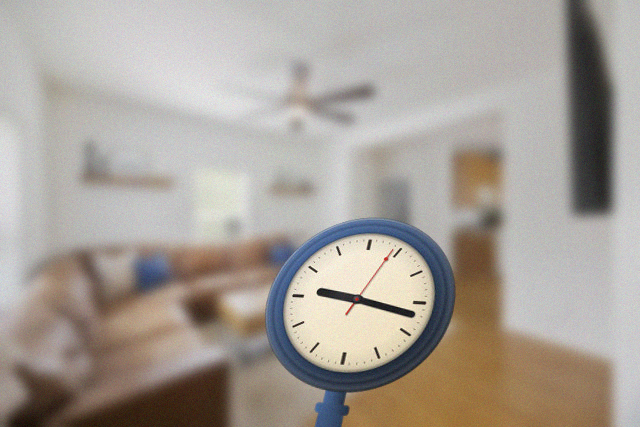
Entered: 9.17.04
